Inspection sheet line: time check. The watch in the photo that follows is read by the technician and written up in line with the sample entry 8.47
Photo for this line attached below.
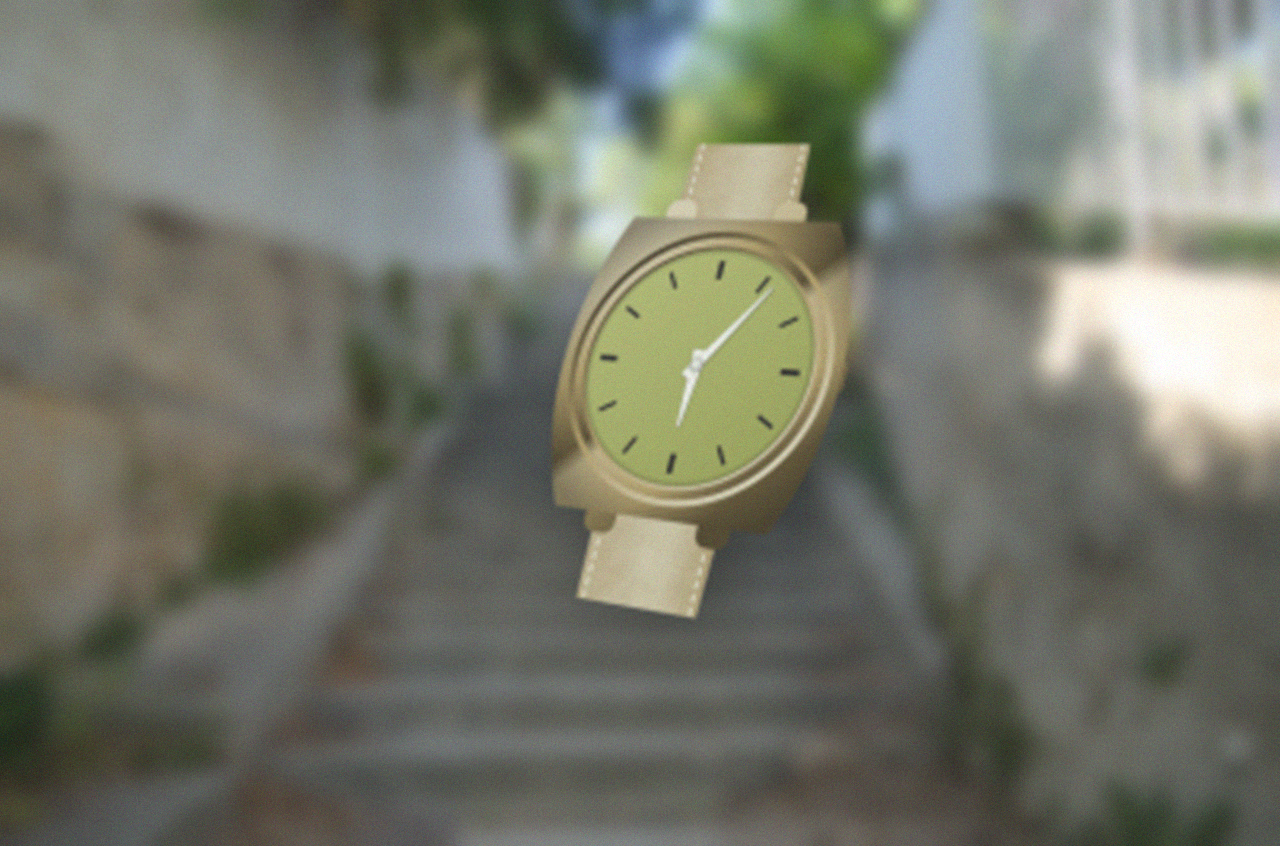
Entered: 6.06
